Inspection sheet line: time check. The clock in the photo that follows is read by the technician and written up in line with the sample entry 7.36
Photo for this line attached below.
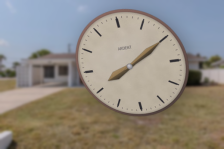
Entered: 8.10
